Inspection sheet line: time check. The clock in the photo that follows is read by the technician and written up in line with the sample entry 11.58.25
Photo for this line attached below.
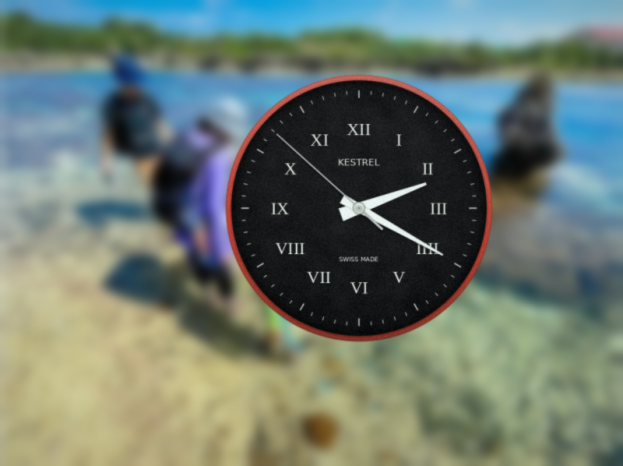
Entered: 2.19.52
